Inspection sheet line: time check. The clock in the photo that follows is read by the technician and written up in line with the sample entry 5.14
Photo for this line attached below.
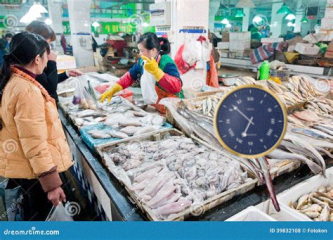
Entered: 6.52
